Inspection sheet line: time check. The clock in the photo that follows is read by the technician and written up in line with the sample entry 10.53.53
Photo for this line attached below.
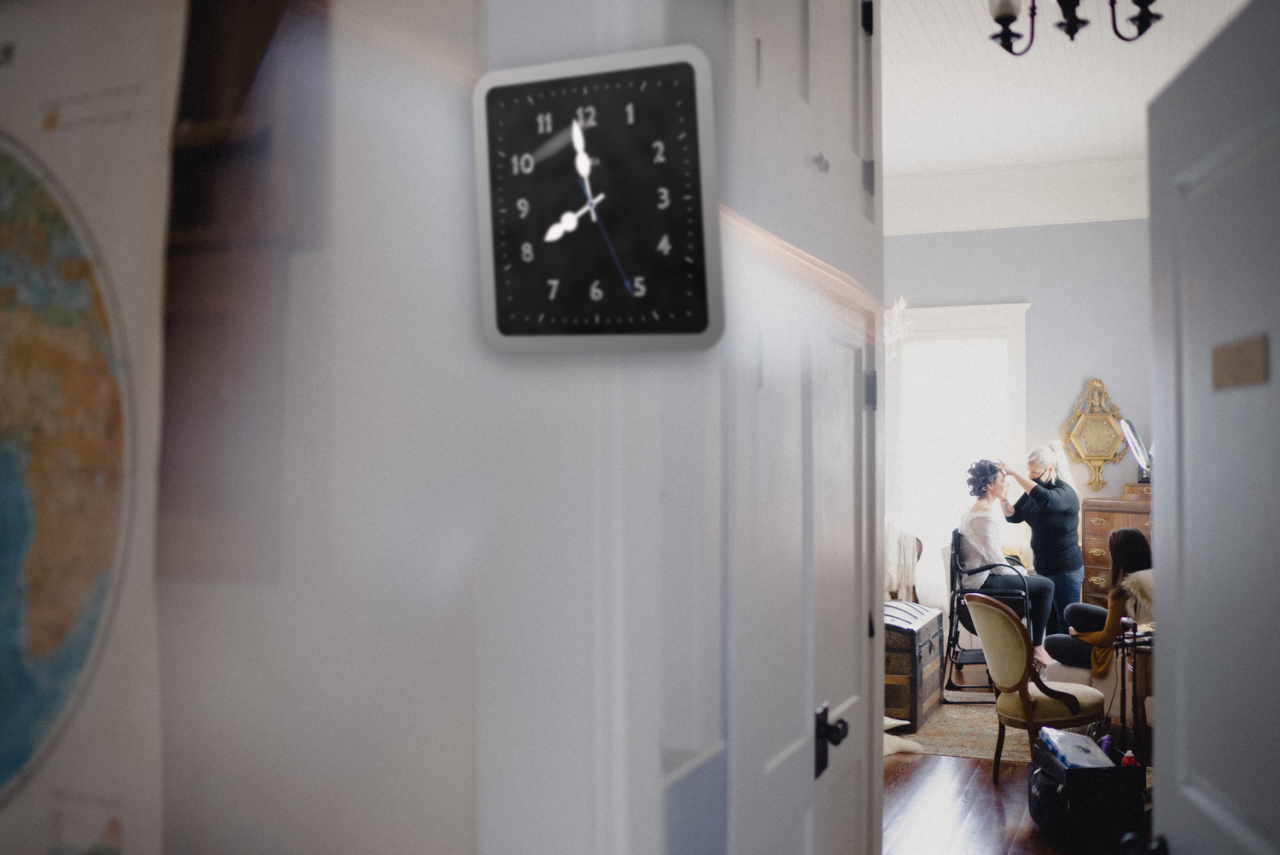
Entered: 7.58.26
